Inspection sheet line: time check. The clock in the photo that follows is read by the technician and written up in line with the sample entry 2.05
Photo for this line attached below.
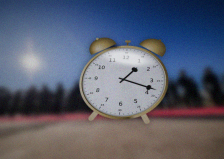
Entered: 1.18
